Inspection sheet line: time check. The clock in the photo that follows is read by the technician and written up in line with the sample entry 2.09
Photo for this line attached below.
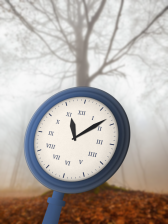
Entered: 11.08
